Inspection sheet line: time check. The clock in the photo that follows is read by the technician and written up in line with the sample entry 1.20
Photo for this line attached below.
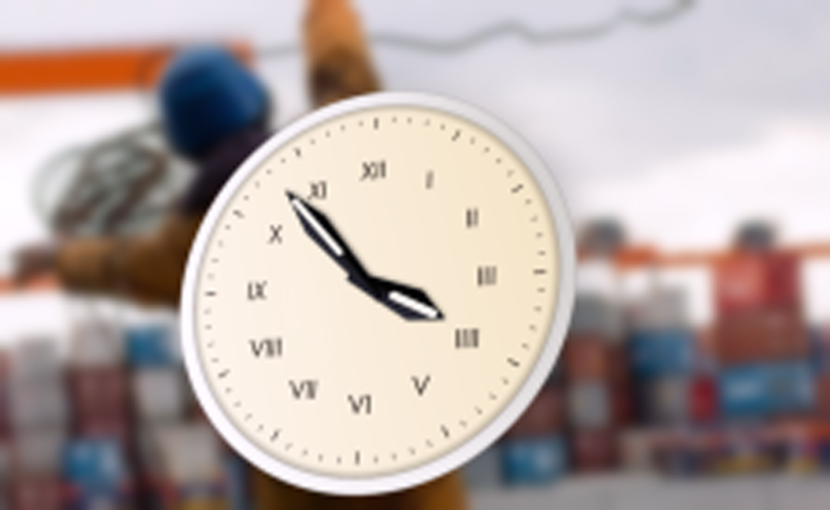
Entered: 3.53
